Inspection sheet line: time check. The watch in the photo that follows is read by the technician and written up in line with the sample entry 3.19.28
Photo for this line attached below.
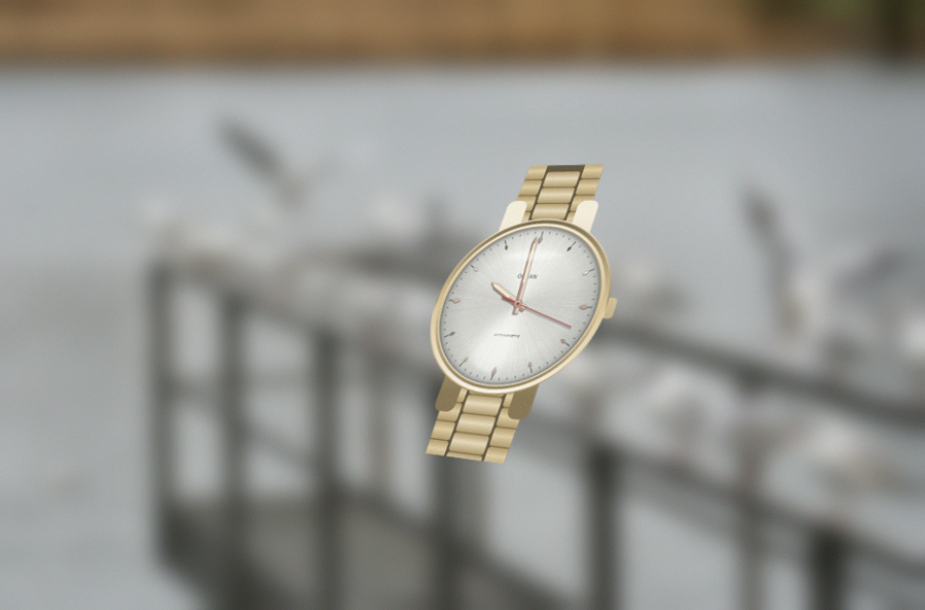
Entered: 9.59.18
